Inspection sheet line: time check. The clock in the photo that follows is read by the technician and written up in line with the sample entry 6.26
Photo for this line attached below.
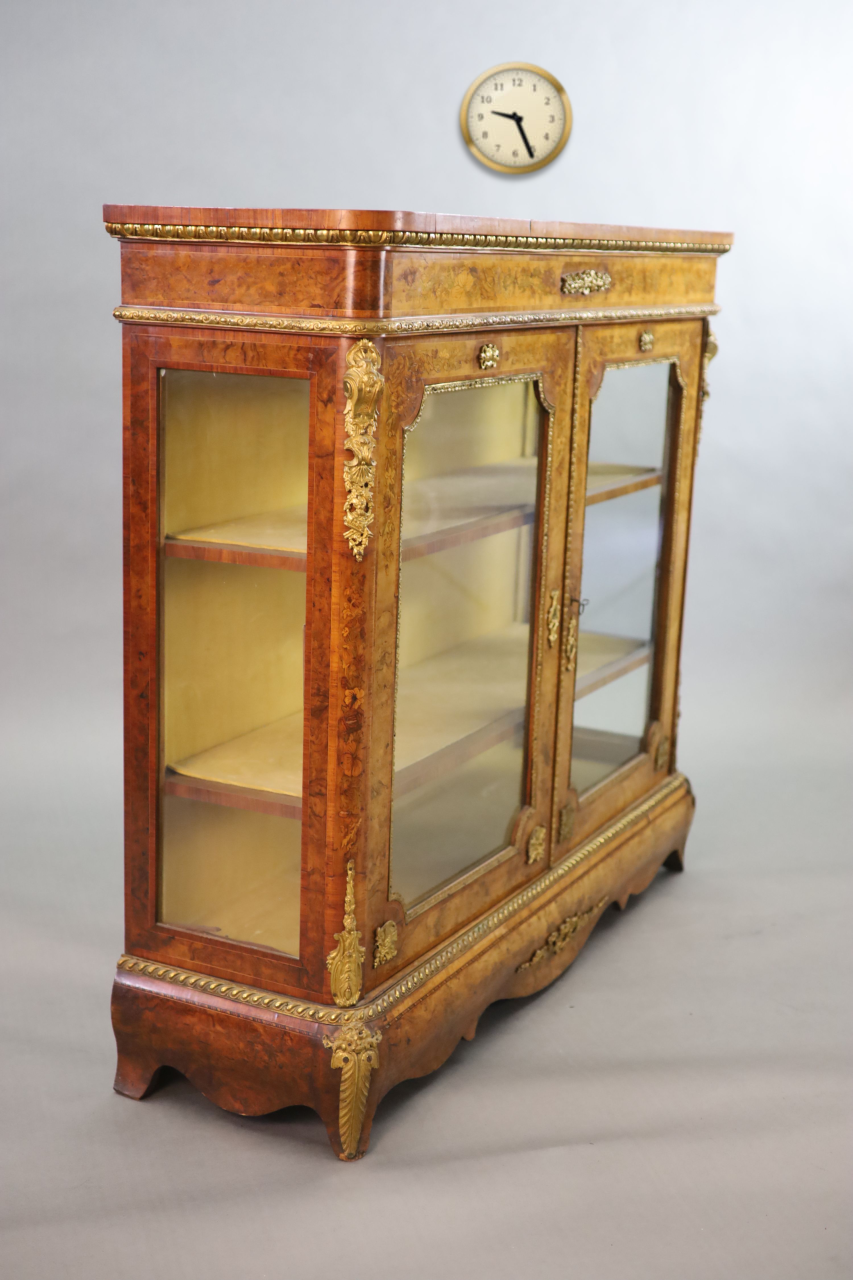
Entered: 9.26
